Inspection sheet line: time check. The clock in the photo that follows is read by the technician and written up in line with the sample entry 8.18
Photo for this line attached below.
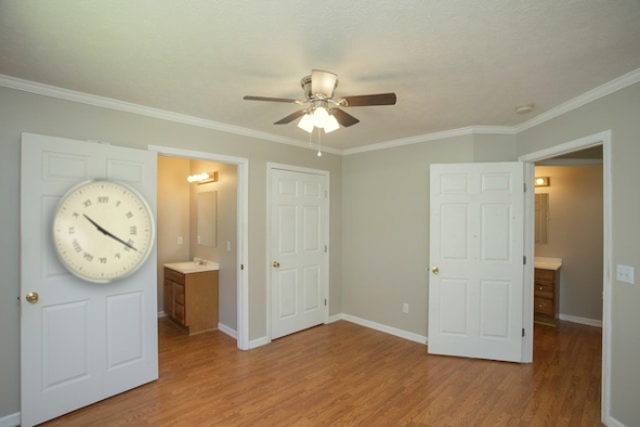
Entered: 10.20
